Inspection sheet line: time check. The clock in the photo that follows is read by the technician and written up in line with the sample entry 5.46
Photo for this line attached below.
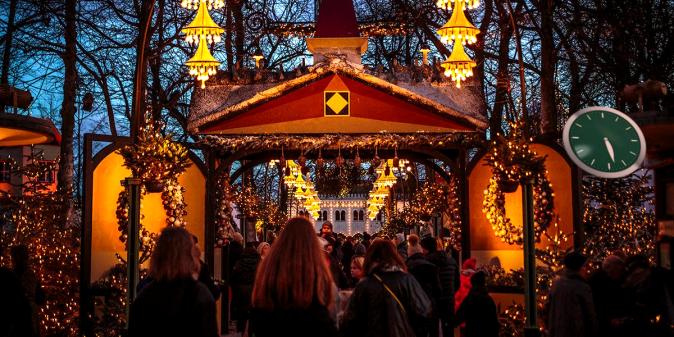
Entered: 5.28
